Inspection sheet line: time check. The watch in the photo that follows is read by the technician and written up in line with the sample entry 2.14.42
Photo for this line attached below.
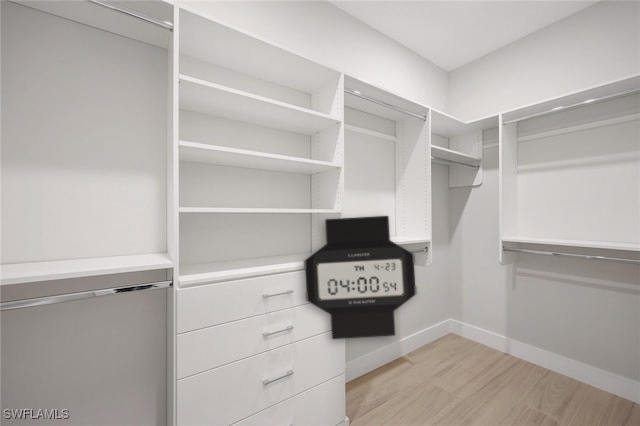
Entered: 4.00.54
